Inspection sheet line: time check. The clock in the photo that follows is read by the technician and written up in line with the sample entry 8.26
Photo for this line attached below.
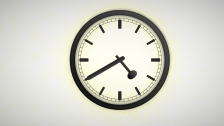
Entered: 4.40
